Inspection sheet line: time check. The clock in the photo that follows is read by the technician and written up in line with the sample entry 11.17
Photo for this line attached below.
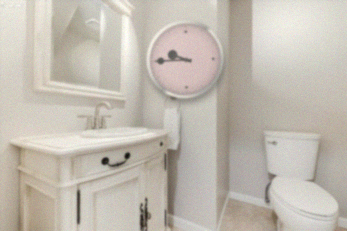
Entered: 9.45
